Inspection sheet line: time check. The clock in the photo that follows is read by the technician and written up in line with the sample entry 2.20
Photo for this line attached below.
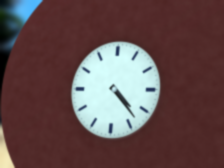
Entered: 4.23
